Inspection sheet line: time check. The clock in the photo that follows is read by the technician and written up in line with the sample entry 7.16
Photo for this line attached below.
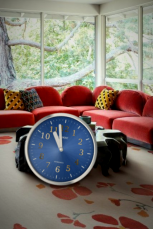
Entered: 10.58
